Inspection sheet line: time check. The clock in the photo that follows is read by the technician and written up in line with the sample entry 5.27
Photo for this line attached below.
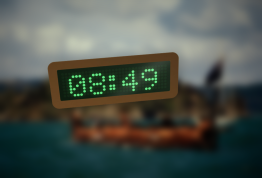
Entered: 8.49
